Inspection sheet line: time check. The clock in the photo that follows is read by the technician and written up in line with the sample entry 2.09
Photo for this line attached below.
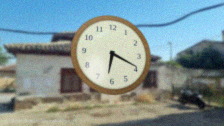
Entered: 6.19
